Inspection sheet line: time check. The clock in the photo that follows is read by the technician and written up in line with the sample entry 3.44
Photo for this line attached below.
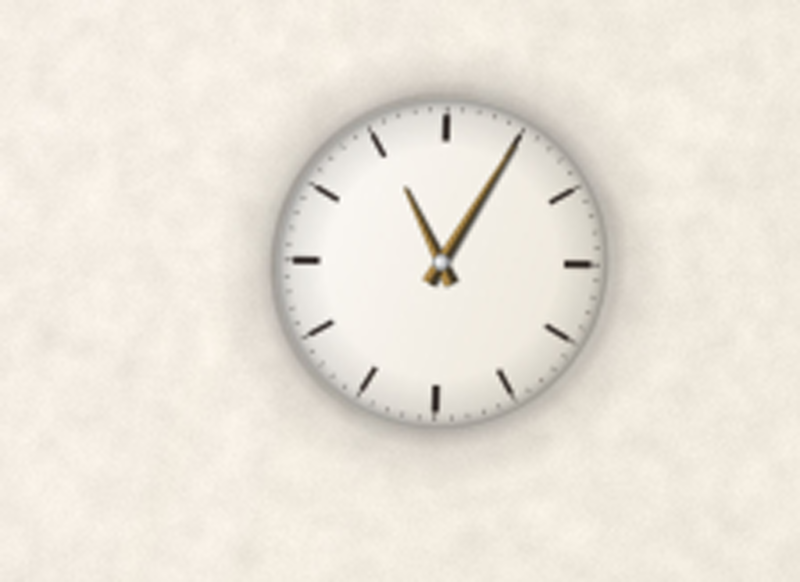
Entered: 11.05
